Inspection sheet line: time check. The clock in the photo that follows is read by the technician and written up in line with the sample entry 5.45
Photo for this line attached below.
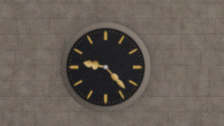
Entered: 9.23
